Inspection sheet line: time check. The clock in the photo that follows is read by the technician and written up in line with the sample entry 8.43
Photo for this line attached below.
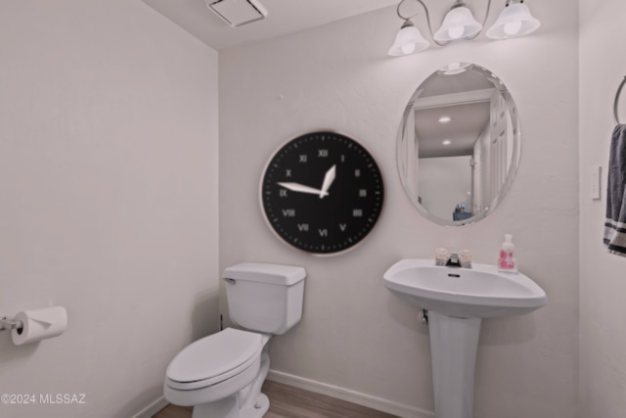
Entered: 12.47
